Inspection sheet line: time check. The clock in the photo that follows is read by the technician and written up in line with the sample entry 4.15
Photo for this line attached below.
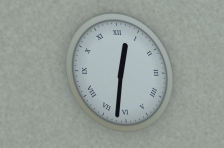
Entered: 12.32
